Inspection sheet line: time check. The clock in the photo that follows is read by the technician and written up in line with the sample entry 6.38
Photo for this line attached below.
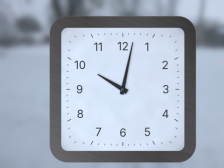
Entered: 10.02
